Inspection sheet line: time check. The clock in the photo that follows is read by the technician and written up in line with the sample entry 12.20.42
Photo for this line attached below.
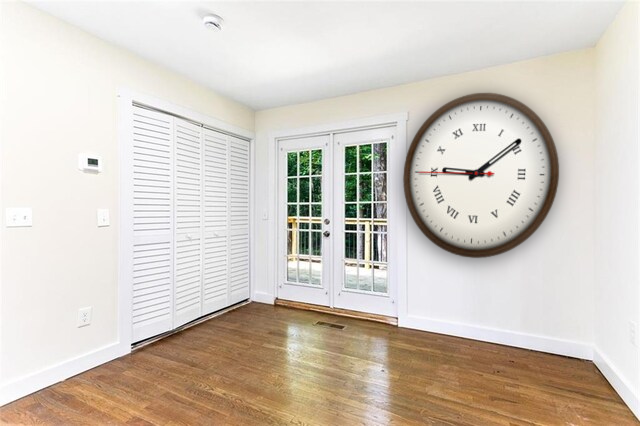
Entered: 9.08.45
